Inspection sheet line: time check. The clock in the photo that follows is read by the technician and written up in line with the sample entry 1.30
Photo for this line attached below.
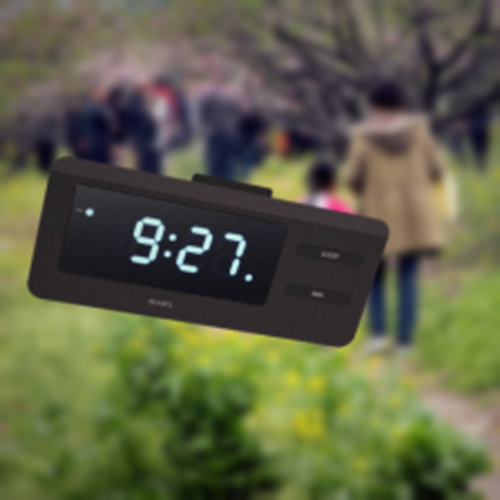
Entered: 9.27
